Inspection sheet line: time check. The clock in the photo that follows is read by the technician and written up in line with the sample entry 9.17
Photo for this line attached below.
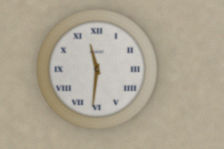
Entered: 11.31
